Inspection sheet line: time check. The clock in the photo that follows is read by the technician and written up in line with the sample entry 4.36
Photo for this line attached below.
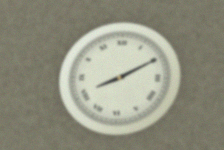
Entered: 8.10
